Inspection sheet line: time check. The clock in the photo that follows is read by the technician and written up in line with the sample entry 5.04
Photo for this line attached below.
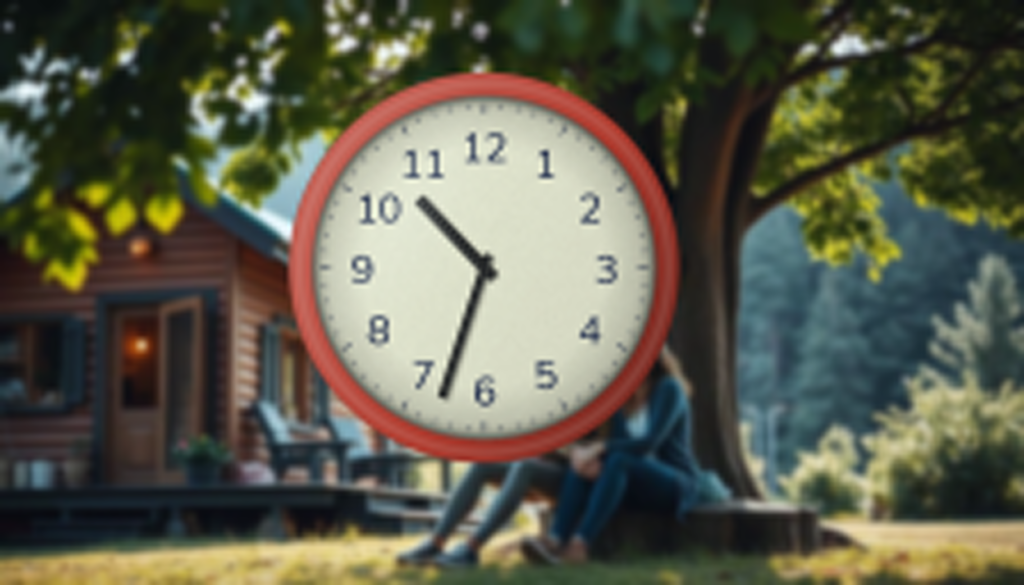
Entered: 10.33
